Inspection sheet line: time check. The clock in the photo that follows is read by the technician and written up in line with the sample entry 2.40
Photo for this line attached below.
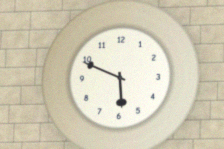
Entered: 5.49
